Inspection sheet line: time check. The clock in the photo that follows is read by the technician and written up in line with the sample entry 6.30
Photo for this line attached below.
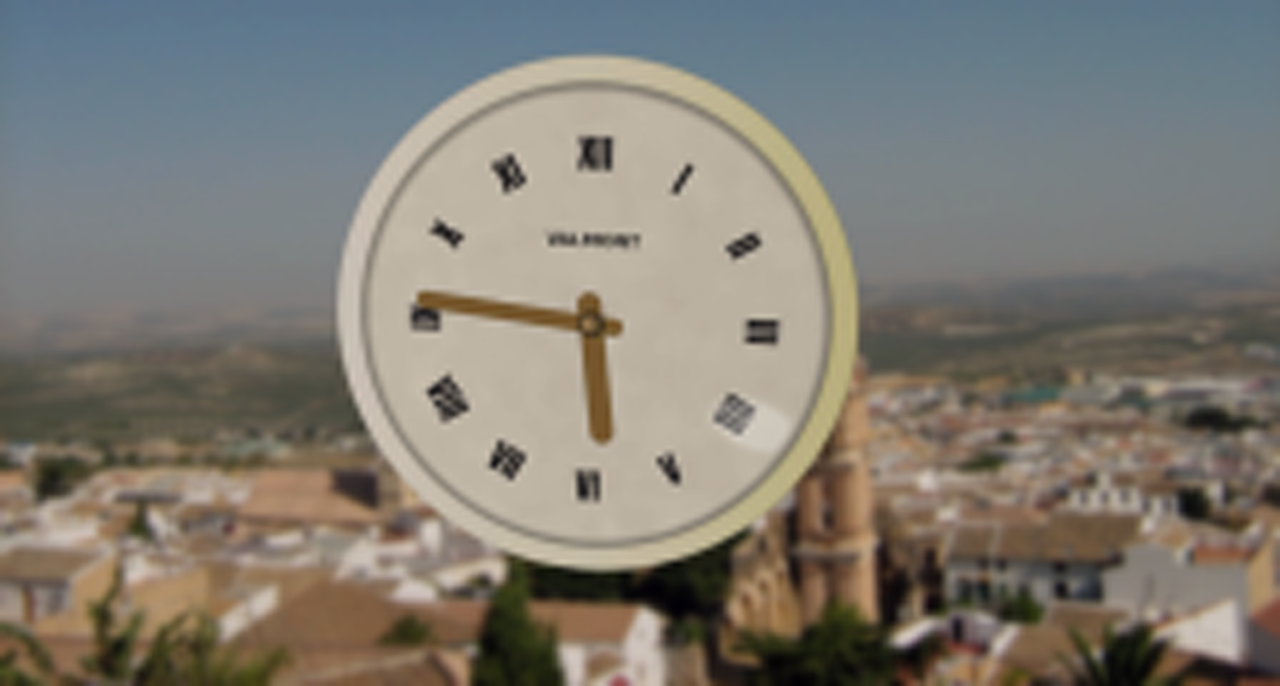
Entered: 5.46
